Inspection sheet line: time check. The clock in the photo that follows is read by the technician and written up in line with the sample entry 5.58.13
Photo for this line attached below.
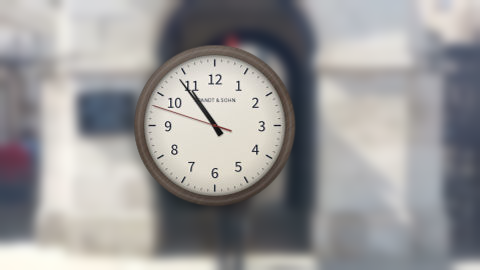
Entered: 10.53.48
